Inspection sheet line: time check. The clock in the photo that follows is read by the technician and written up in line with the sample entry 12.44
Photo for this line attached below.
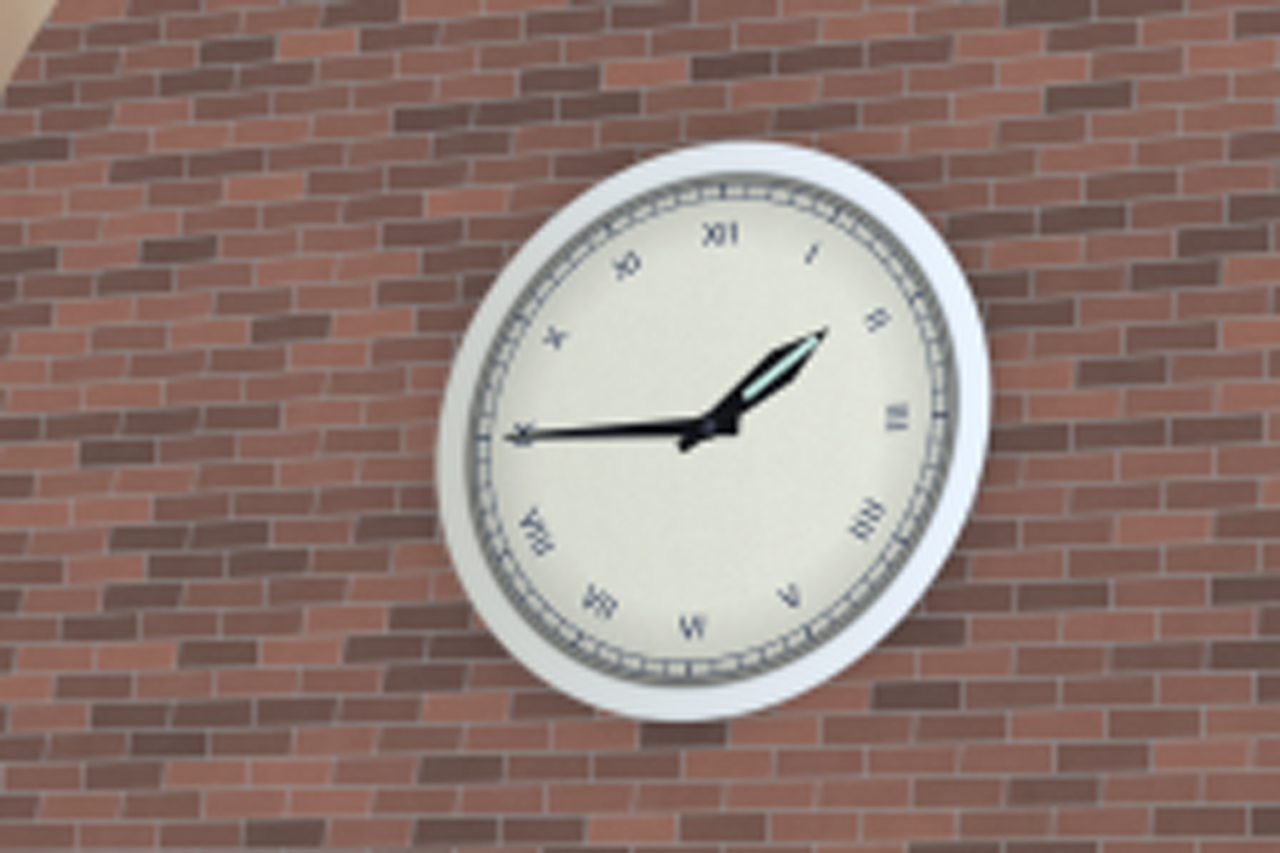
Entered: 1.45
